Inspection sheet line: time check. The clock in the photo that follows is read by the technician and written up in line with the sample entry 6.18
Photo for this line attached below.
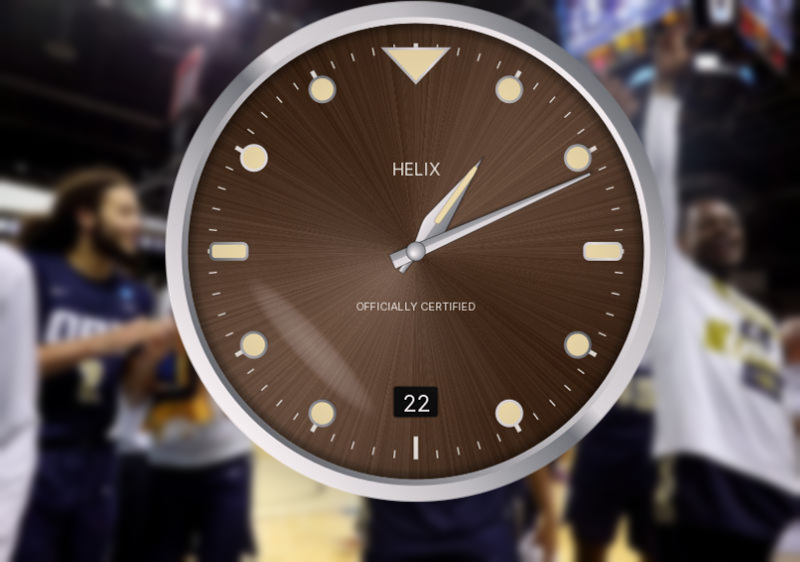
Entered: 1.11
